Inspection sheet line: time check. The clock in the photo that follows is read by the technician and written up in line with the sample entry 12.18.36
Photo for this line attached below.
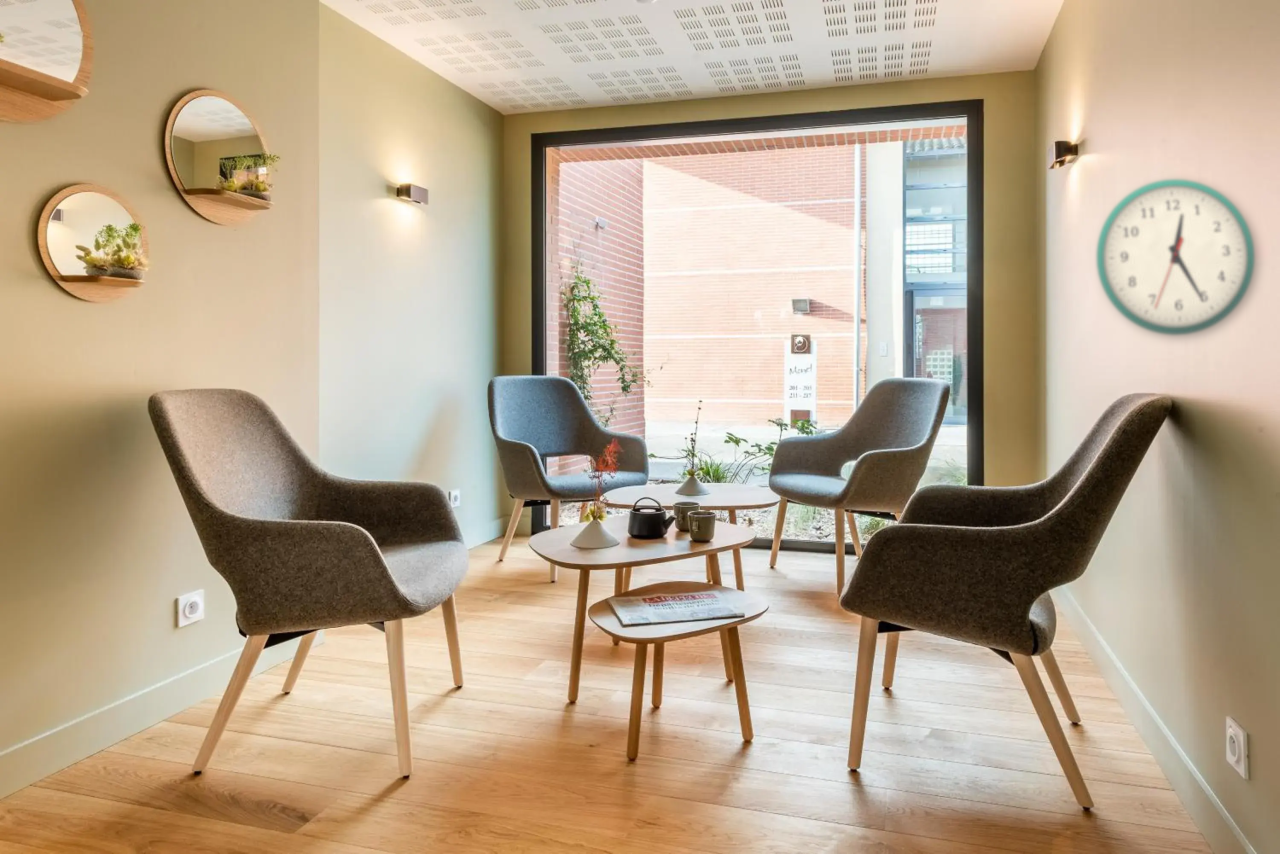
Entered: 12.25.34
